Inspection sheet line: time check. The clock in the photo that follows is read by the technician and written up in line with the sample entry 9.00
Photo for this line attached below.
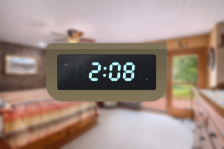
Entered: 2.08
